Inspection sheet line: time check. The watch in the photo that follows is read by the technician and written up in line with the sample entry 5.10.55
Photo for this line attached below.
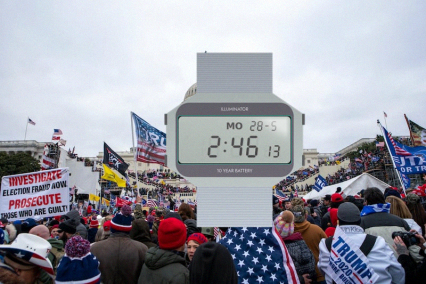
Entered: 2.46.13
